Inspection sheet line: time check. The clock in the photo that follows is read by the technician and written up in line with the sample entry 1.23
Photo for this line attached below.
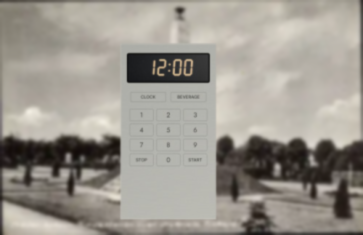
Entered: 12.00
